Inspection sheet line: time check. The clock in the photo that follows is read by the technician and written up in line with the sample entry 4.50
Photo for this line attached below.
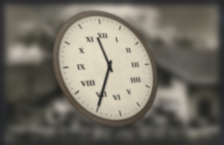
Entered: 11.35
